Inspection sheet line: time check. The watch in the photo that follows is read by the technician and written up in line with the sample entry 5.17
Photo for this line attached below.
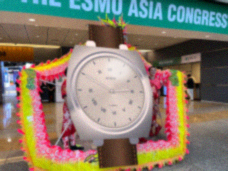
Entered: 2.50
